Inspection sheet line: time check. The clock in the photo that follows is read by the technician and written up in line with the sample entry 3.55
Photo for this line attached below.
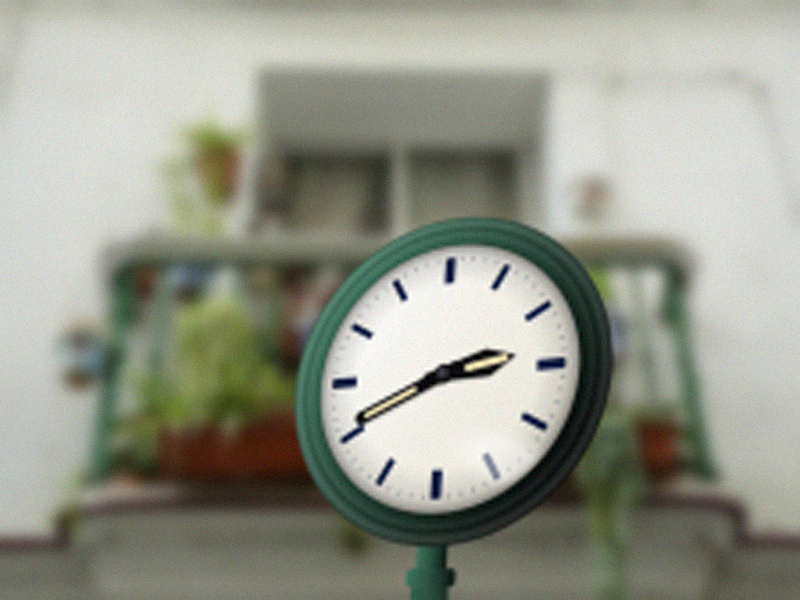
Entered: 2.41
